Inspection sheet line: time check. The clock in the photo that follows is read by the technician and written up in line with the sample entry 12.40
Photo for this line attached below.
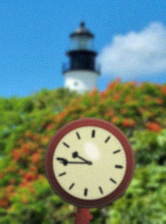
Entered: 9.44
